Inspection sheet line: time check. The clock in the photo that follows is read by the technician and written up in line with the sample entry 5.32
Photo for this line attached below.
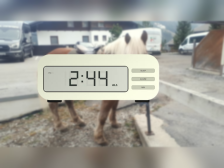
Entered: 2.44
